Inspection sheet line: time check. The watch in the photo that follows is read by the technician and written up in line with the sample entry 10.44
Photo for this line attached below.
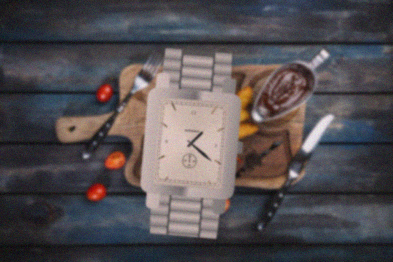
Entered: 1.21
